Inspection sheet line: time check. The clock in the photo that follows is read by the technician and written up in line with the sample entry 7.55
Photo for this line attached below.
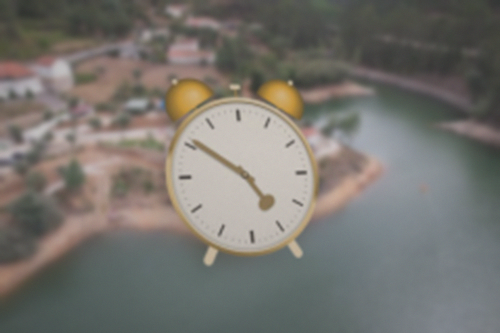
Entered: 4.51
